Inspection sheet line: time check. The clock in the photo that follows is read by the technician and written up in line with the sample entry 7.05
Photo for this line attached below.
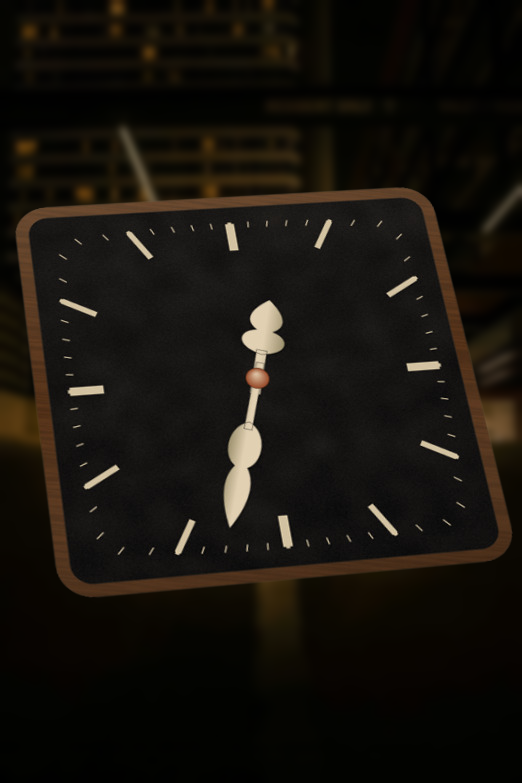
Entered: 12.33
